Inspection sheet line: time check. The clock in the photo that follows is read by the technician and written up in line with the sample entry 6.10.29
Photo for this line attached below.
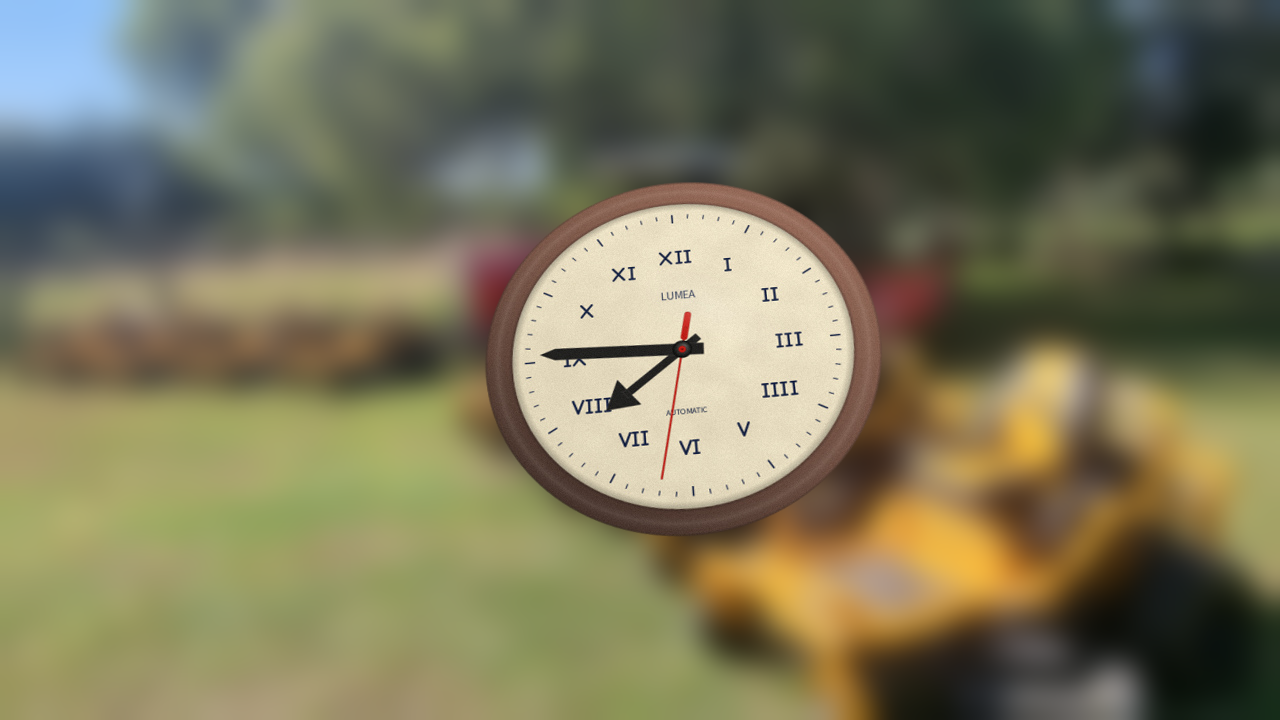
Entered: 7.45.32
